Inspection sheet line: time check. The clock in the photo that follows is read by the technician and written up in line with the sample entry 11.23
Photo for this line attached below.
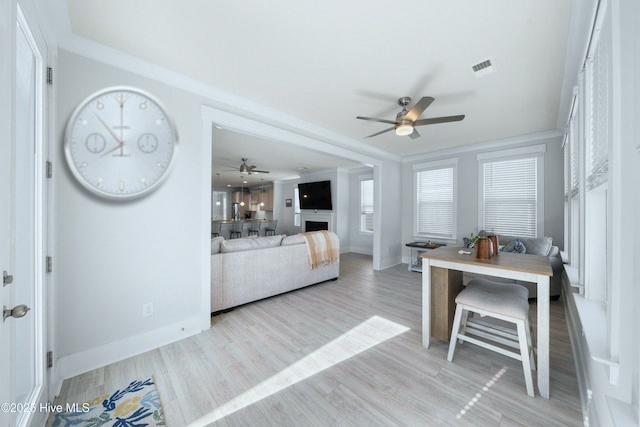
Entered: 7.53
